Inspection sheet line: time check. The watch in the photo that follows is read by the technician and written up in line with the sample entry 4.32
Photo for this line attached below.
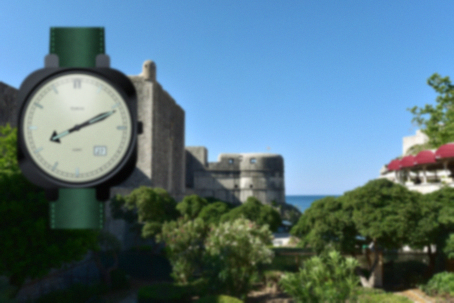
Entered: 8.11
